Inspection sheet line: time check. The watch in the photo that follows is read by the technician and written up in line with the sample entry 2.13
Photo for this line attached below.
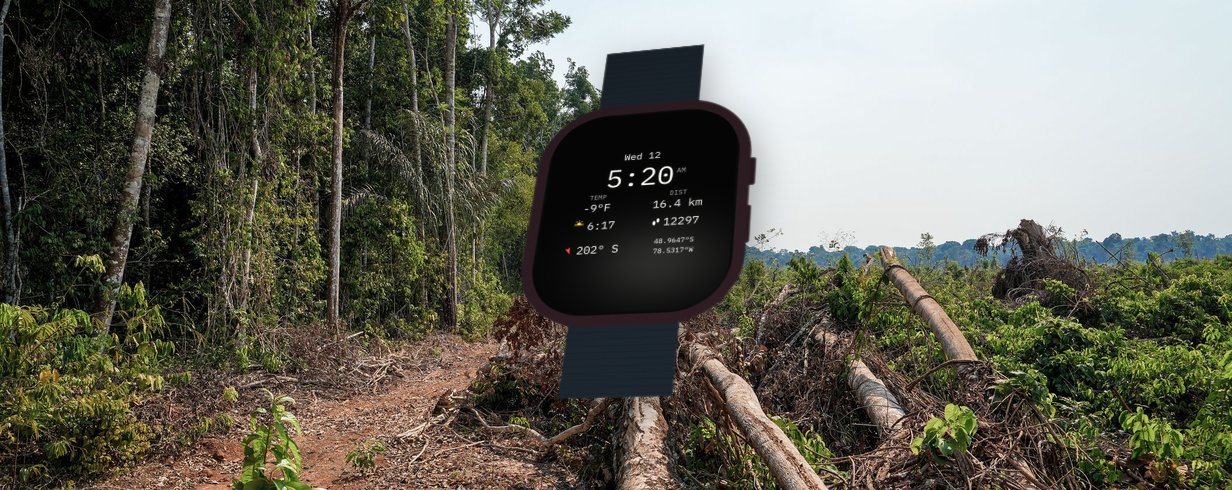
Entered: 5.20
